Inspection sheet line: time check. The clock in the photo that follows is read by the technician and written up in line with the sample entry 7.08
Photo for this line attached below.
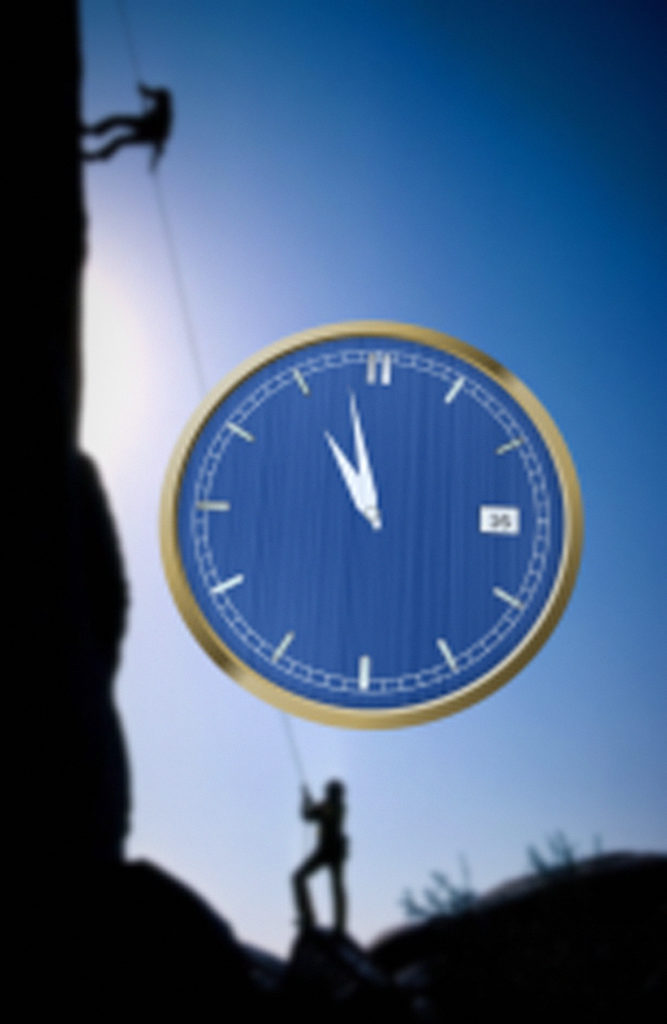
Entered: 10.58
